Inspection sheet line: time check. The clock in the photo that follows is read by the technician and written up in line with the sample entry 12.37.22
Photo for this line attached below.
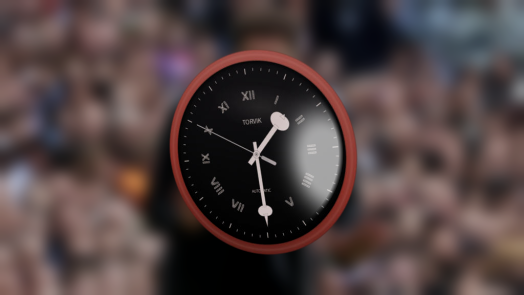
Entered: 1.29.50
